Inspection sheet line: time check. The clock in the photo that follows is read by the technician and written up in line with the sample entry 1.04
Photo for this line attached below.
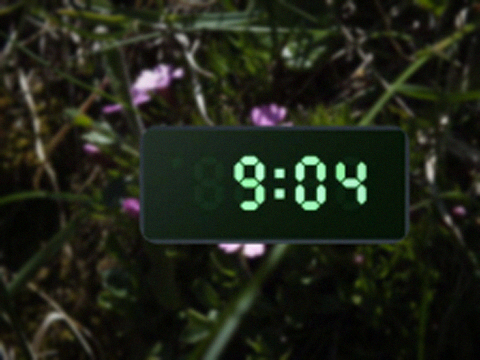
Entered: 9.04
